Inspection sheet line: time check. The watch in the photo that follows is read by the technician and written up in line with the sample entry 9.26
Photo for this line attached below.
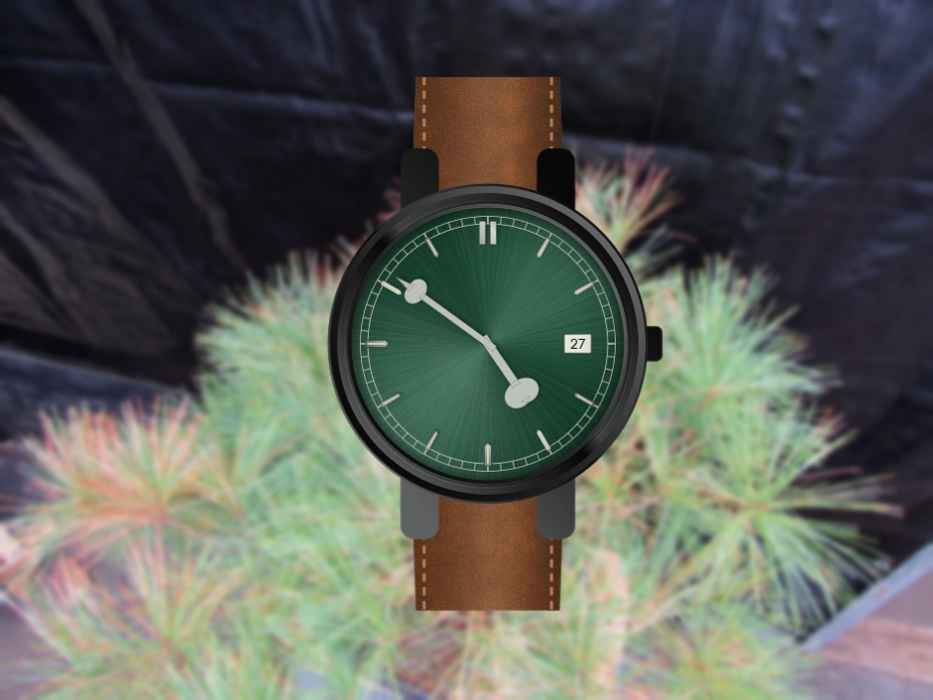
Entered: 4.51
